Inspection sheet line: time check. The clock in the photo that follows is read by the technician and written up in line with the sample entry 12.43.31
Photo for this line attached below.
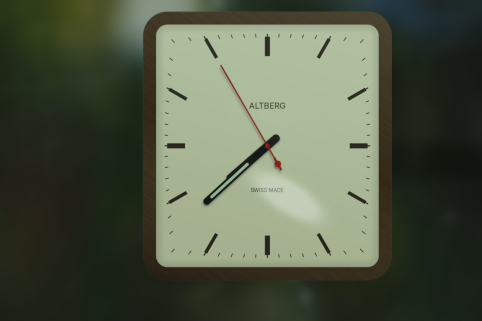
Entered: 7.37.55
